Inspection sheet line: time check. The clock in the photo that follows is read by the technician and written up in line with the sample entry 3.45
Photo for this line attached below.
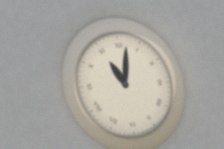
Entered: 11.02
